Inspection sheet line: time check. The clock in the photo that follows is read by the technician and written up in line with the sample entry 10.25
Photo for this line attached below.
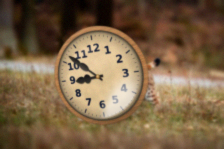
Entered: 8.52
